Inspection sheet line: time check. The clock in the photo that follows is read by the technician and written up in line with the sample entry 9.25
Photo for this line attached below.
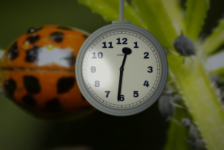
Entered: 12.31
